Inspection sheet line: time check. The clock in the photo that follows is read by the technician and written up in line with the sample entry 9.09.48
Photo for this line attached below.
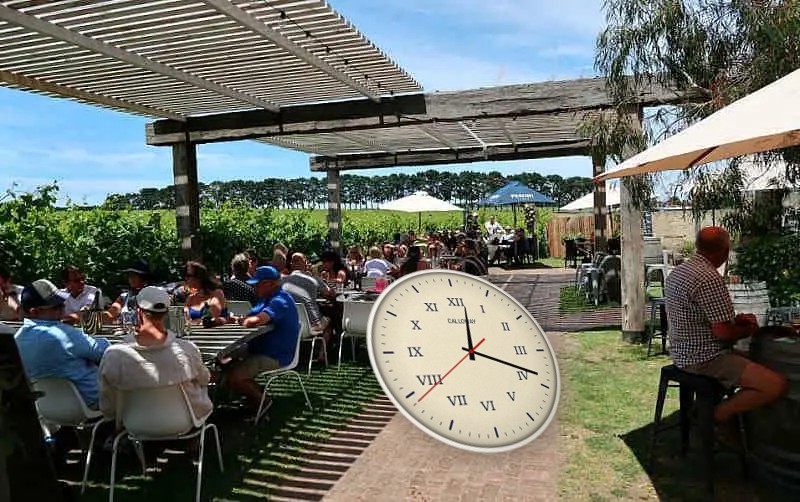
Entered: 12.18.39
